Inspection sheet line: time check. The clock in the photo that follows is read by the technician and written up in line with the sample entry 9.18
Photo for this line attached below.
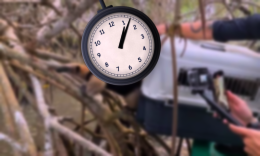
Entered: 1.07
